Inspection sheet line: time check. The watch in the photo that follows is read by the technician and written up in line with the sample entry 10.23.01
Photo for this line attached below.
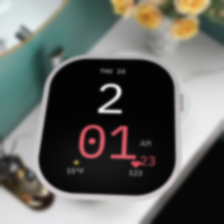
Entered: 2.01.23
